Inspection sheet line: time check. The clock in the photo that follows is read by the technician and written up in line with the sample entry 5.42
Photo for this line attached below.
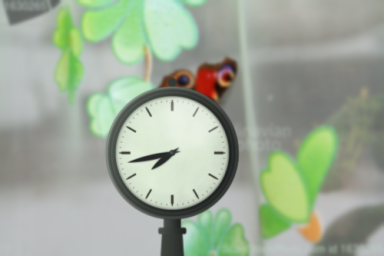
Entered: 7.43
